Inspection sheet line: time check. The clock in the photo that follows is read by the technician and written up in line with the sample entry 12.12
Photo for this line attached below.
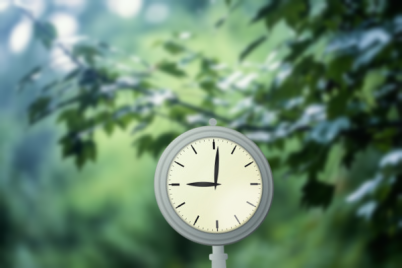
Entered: 9.01
